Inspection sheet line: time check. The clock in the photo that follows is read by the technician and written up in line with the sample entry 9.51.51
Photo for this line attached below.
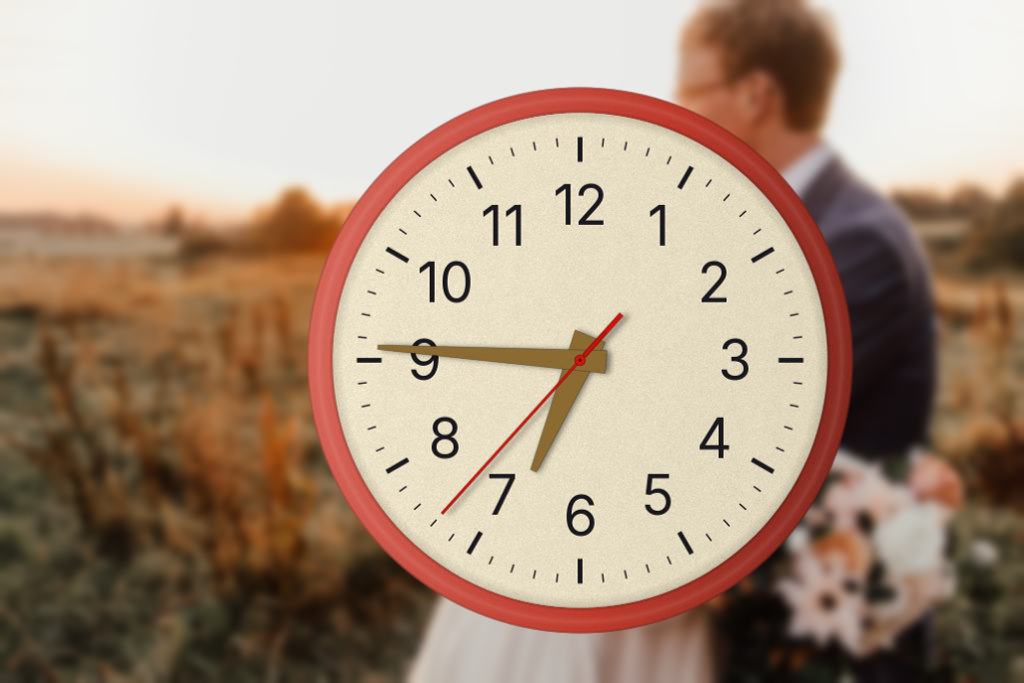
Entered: 6.45.37
